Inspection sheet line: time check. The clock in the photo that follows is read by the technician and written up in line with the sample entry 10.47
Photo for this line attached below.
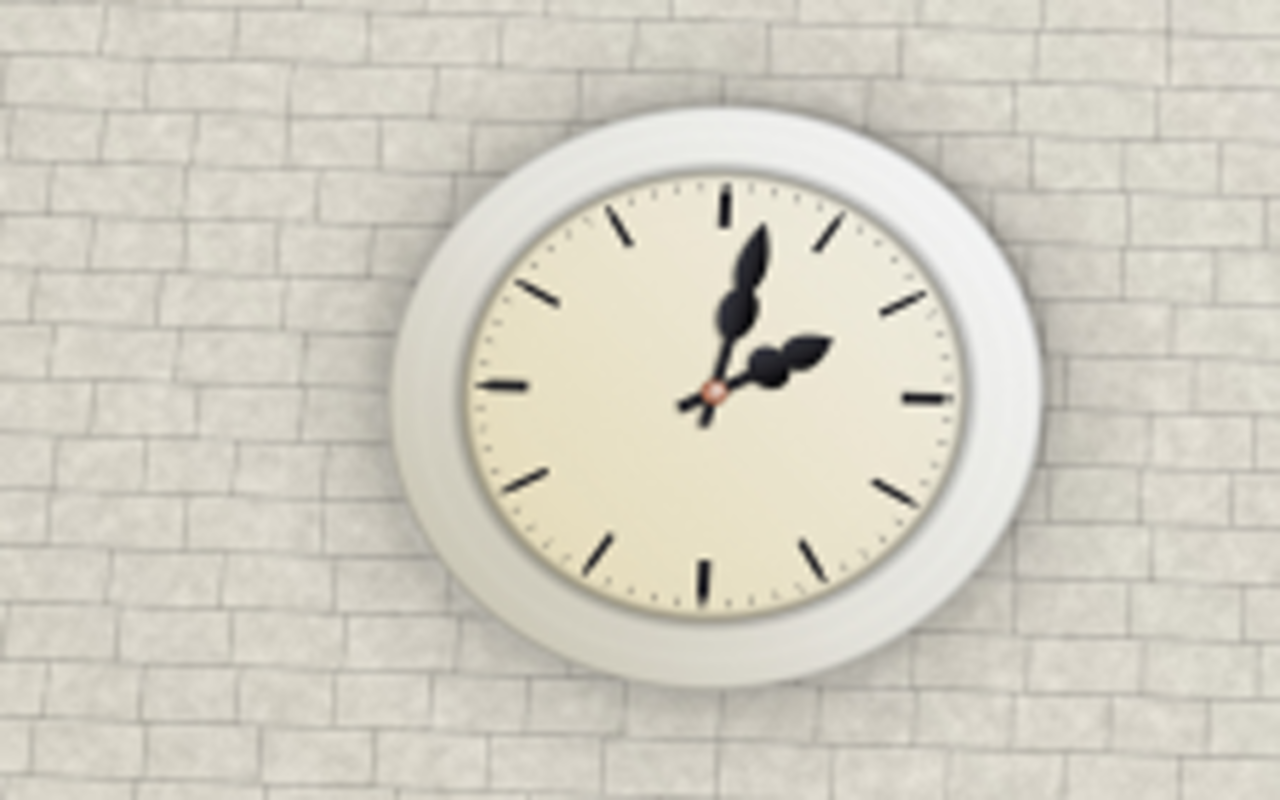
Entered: 2.02
